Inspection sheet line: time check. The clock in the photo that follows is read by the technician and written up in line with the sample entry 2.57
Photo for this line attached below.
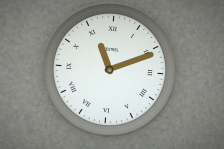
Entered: 11.11
